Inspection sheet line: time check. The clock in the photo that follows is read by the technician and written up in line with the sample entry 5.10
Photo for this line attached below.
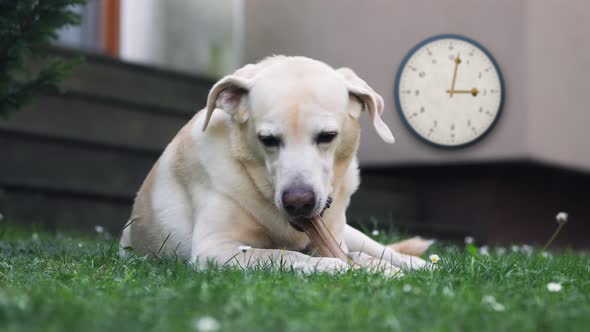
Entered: 3.02
